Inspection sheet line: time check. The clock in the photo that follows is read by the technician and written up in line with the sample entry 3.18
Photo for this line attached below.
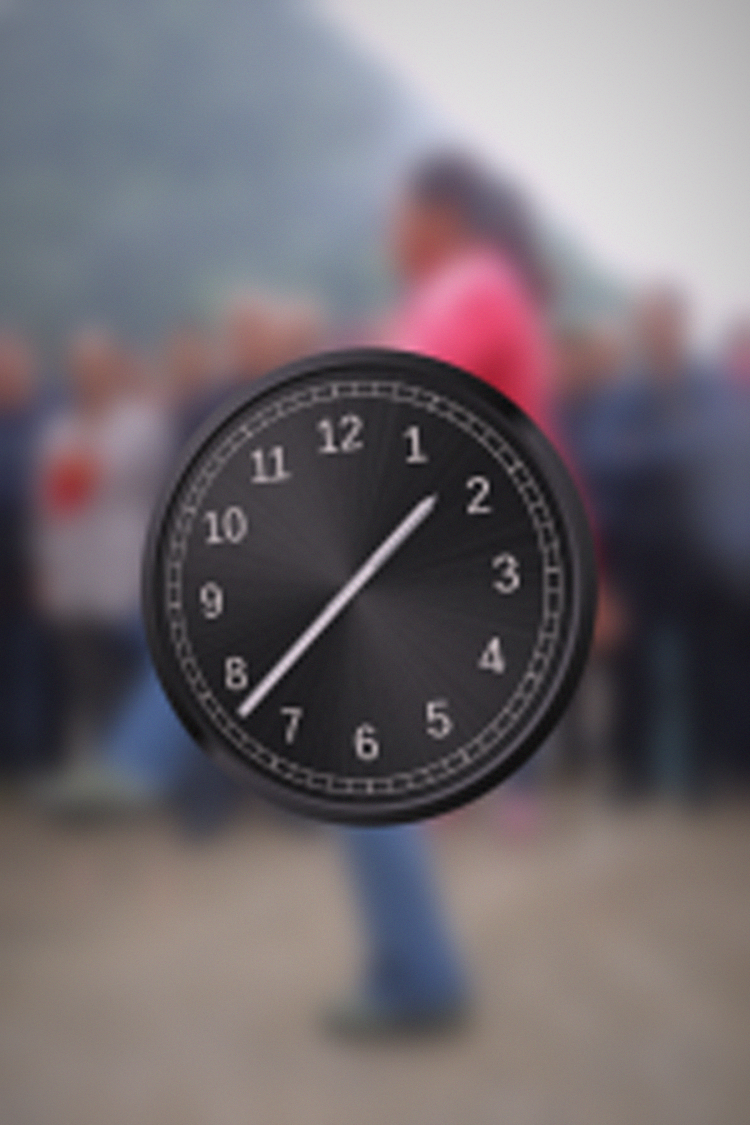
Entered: 1.38
